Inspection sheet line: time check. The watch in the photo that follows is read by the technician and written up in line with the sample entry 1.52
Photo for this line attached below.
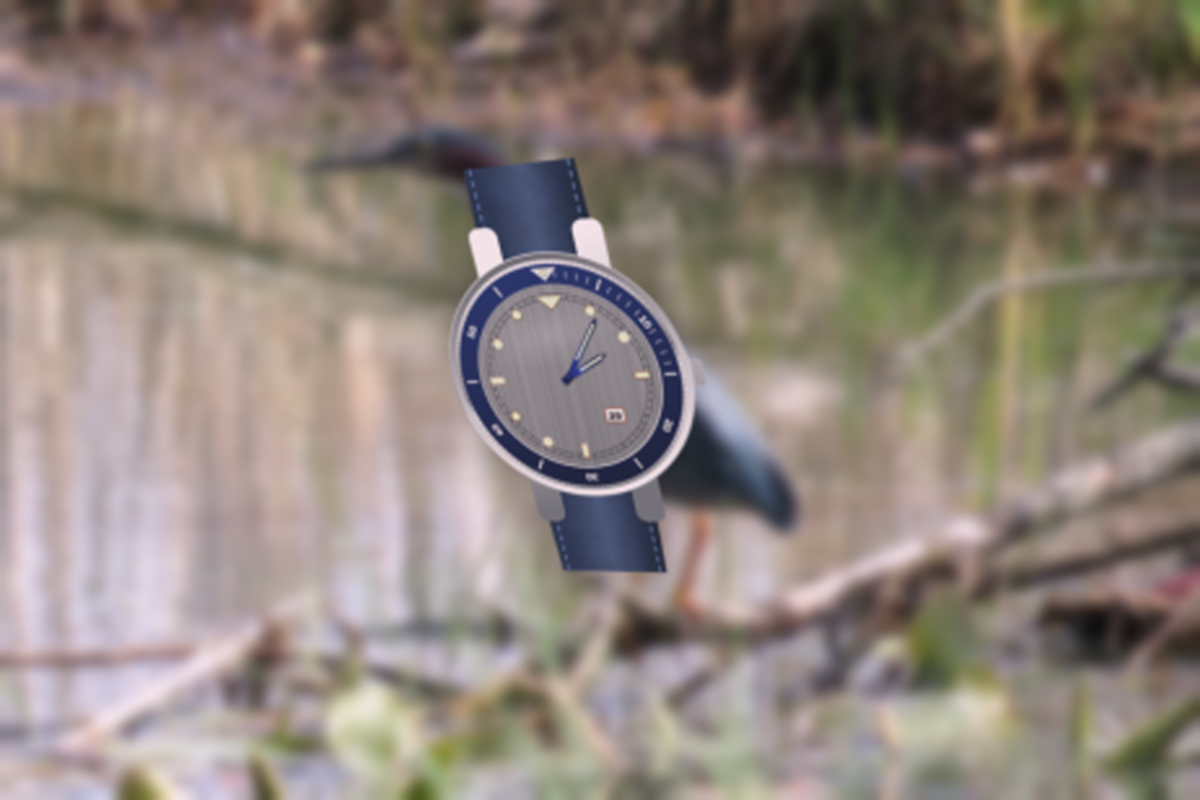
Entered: 2.06
